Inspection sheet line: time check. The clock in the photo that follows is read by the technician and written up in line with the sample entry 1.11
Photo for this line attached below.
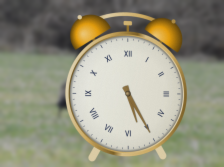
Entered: 5.25
